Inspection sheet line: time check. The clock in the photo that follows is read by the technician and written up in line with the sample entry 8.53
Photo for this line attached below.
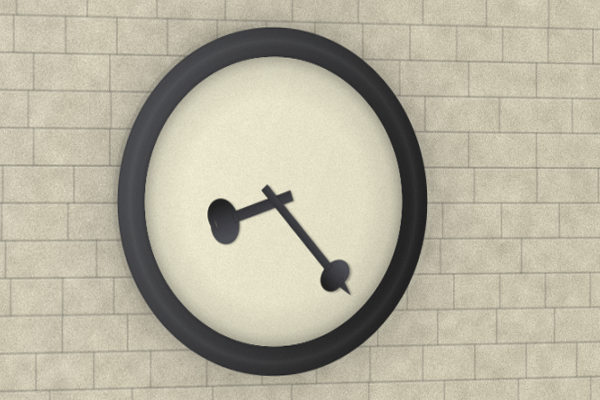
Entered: 8.23
